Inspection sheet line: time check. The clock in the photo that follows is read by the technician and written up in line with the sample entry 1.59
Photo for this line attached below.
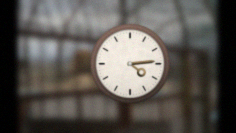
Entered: 4.14
